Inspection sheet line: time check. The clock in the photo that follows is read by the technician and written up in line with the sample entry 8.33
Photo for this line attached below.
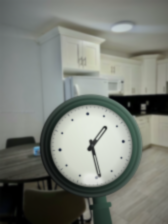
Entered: 1.29
